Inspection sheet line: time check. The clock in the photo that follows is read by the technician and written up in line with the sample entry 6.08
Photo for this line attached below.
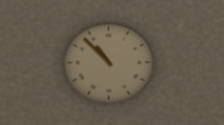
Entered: 10.53
